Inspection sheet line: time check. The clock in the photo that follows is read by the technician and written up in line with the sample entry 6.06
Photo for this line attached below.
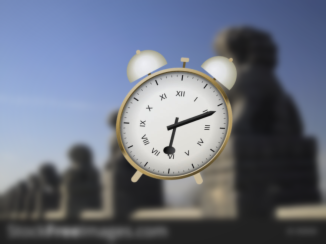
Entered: 6.11
